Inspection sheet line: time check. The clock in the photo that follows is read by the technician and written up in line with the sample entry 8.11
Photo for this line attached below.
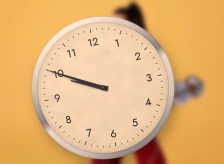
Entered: 9.50
